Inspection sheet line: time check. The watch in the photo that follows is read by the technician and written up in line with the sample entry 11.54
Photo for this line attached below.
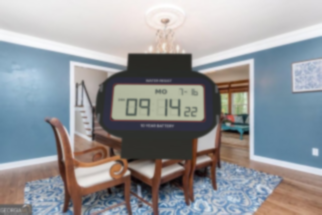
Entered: 9.14
